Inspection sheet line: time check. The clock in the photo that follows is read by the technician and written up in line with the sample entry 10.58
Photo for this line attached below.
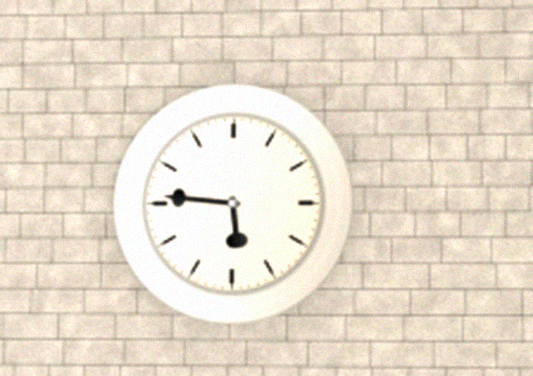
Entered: 5.46
